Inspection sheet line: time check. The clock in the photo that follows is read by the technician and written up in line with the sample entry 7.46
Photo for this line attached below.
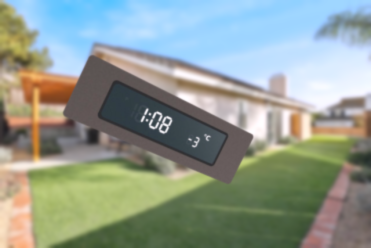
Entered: 1.08
